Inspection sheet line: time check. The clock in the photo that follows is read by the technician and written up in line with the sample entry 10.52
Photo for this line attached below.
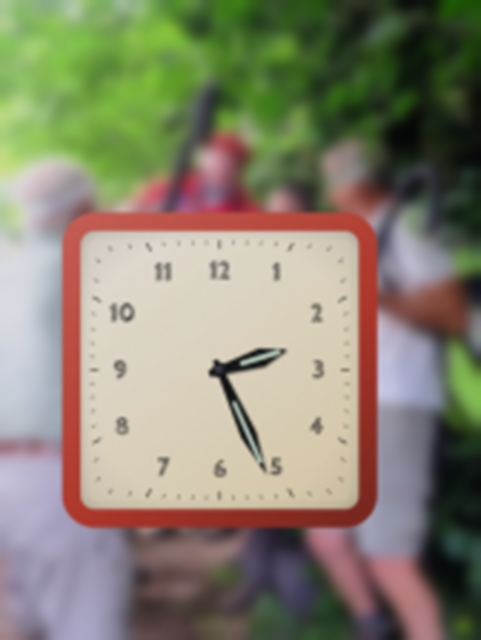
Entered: 2.26
